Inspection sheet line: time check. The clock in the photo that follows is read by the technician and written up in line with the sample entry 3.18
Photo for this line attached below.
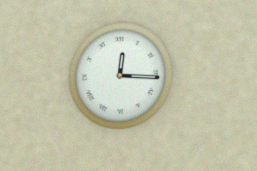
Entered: 12.16
